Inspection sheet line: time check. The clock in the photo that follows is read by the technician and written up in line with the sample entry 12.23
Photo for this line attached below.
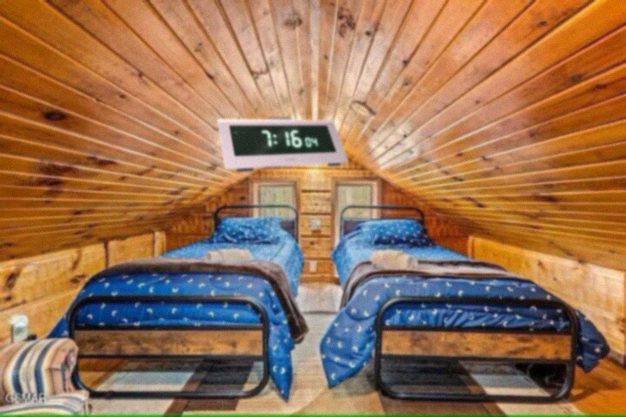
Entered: 7.16
